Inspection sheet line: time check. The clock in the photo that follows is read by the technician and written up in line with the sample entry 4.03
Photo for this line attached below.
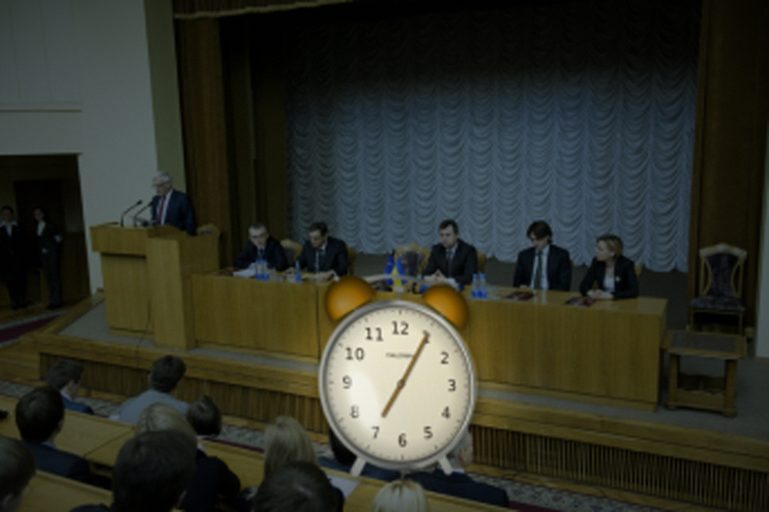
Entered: 7.05
